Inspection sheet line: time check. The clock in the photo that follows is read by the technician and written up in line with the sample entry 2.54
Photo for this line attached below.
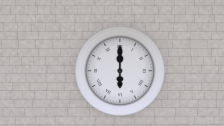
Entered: 6.00
